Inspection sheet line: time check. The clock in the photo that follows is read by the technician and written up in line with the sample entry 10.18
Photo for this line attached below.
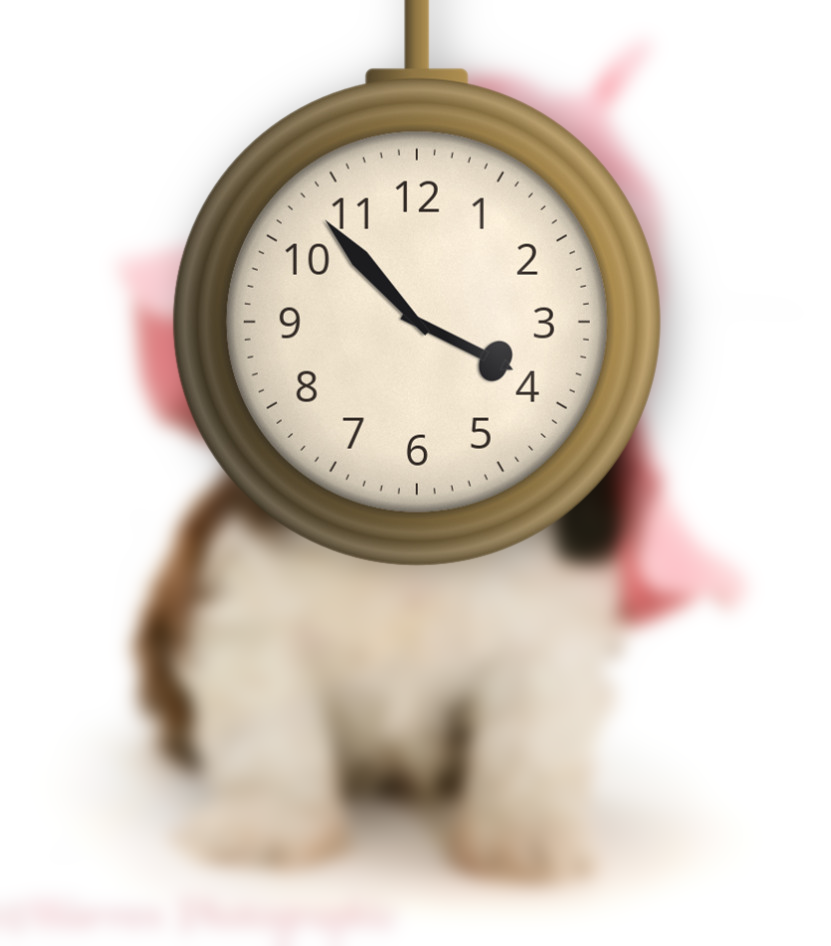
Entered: 3.53
